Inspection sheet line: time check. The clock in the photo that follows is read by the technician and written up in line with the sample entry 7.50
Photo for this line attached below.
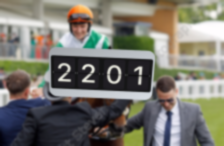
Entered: 22.01
